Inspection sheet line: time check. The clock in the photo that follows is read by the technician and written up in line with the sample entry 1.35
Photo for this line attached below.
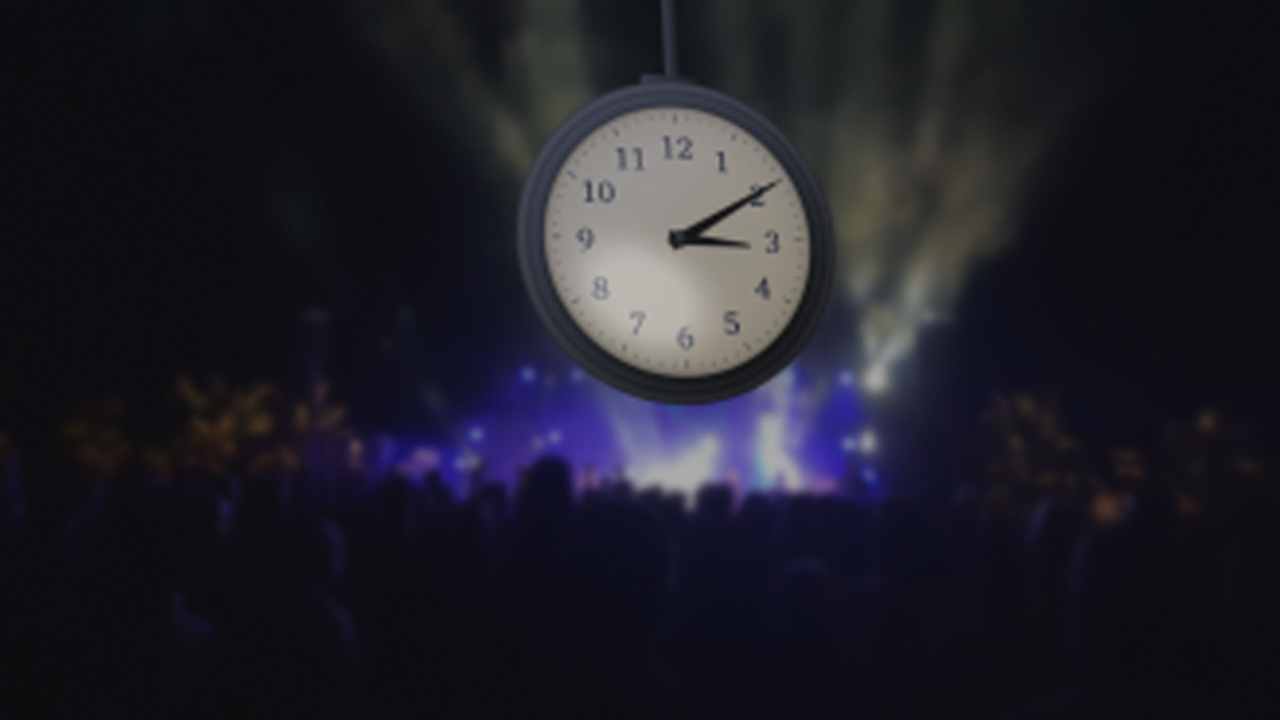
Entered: 3.10
